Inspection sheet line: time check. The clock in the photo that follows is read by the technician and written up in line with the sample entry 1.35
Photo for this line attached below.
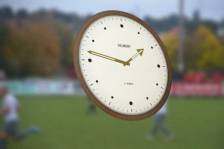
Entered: 1.47
